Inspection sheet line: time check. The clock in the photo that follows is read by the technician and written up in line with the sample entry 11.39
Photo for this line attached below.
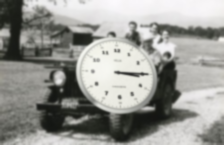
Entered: 3.15
